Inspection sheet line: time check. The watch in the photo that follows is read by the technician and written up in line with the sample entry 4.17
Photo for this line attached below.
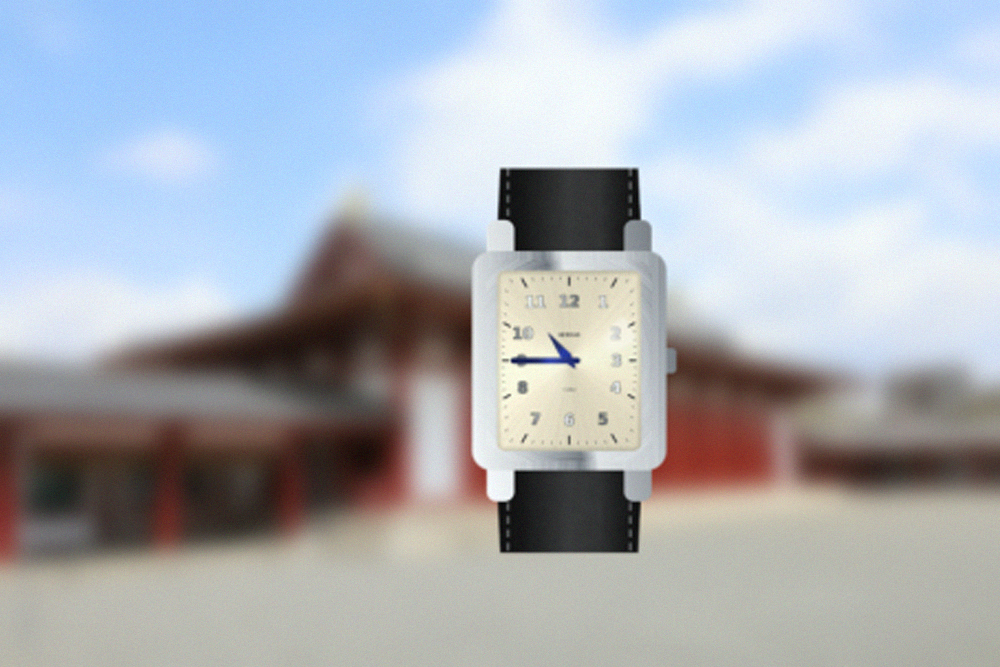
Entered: 10.45
